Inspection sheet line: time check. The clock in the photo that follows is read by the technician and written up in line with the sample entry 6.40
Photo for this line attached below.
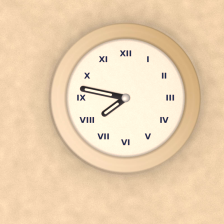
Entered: 7.47
